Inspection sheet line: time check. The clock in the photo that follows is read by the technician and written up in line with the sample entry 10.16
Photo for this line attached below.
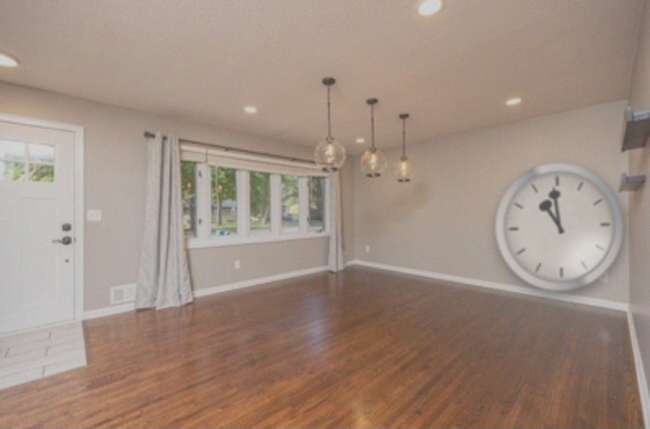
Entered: 10.59
